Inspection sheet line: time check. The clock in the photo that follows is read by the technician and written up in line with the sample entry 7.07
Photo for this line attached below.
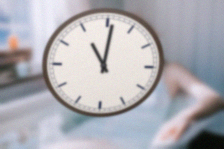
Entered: 11.01
